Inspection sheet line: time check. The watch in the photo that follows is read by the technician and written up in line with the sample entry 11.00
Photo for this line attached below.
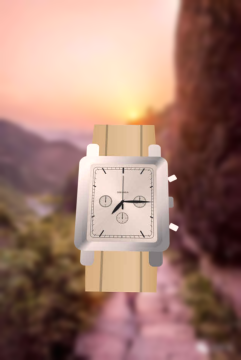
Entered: 7.15
